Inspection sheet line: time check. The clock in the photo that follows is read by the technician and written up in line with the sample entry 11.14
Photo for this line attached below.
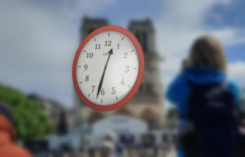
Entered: 12.32
